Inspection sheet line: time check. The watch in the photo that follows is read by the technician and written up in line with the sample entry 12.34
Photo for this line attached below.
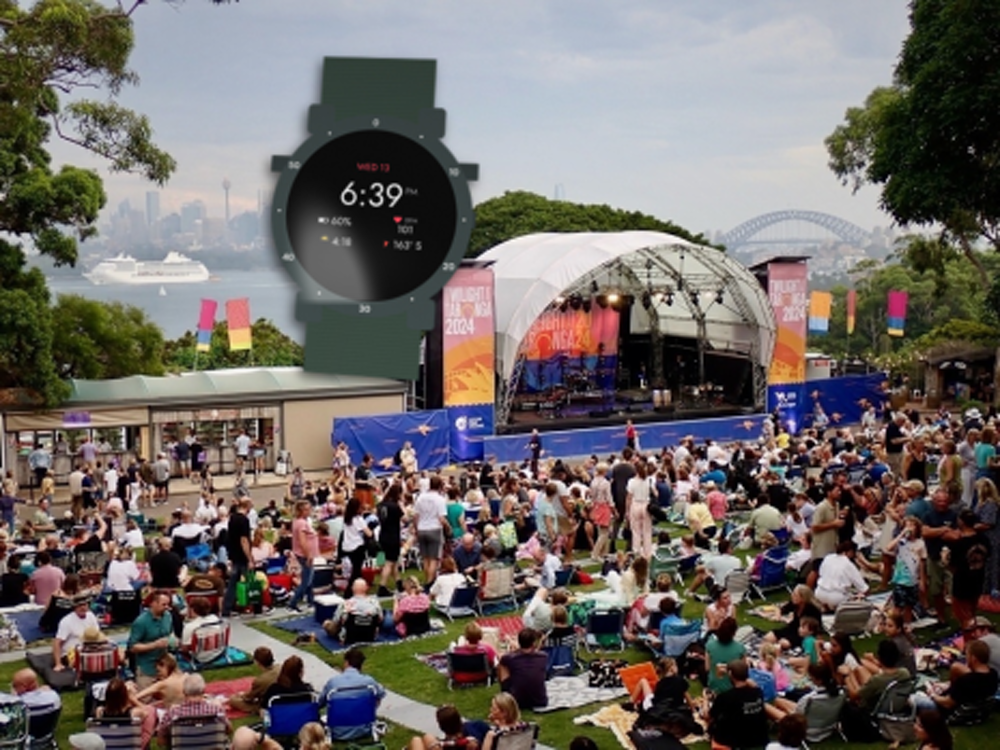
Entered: 6.39
